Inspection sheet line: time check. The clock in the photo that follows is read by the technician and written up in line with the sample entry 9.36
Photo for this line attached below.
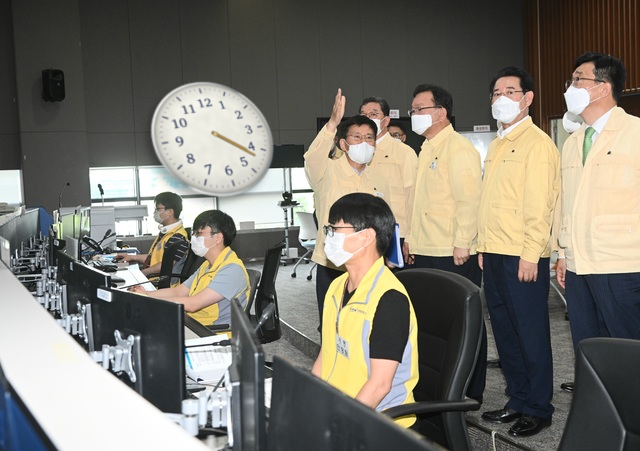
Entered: 4.22
